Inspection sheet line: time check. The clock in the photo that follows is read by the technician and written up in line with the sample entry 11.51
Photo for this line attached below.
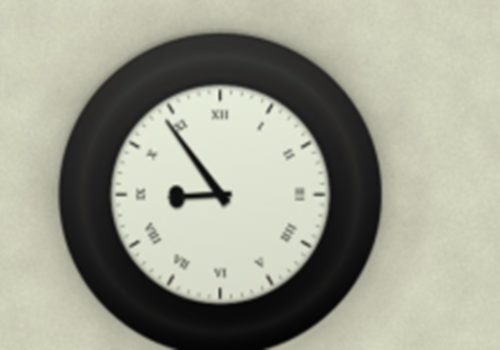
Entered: 8.54
